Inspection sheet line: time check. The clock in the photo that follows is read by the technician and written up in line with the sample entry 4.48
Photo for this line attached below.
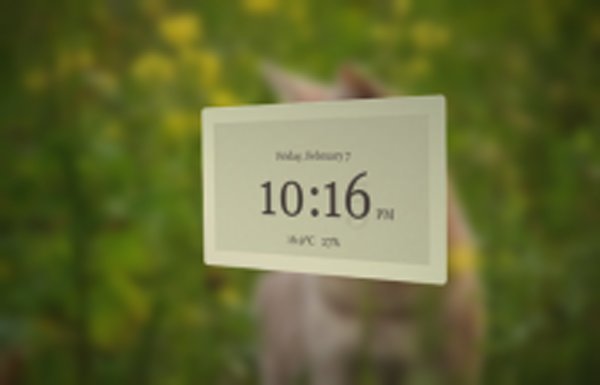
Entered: 10.16
